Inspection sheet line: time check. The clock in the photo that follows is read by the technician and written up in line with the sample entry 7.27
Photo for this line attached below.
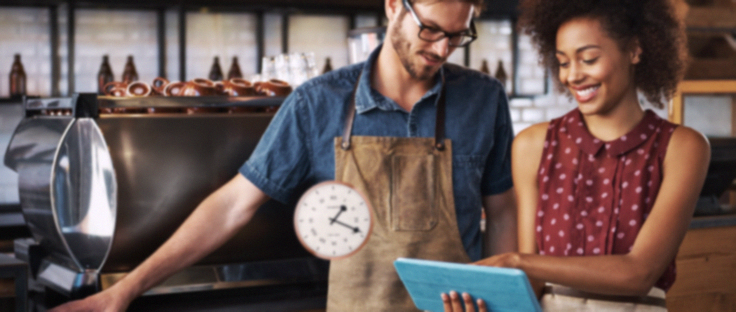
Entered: 1.19
